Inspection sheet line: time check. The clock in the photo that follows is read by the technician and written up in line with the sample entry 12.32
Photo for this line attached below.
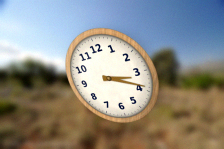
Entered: 3.19
